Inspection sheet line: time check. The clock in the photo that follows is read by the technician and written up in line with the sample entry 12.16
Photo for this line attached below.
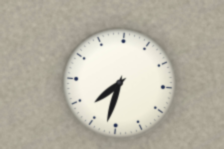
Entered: 7.32
